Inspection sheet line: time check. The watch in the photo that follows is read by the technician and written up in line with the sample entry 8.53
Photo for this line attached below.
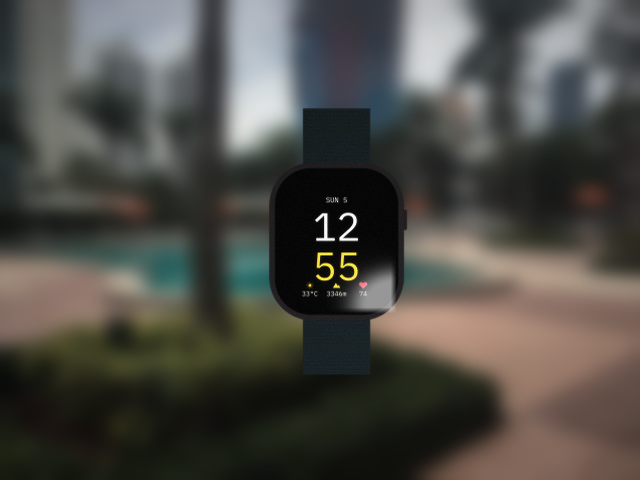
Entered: 12.55
